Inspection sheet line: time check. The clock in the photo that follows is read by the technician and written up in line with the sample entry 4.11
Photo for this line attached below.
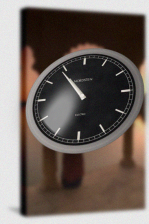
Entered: 10.54
